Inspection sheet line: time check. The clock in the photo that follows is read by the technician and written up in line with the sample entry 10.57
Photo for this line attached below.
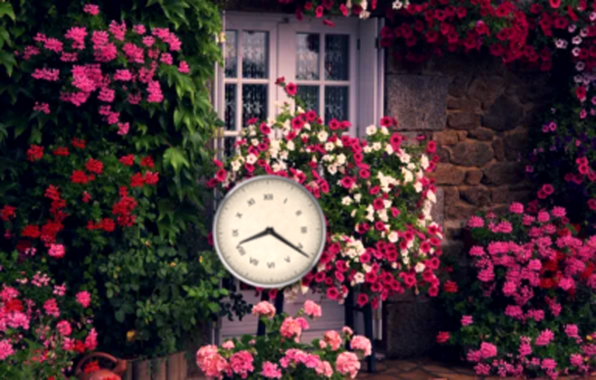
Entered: 8.21
